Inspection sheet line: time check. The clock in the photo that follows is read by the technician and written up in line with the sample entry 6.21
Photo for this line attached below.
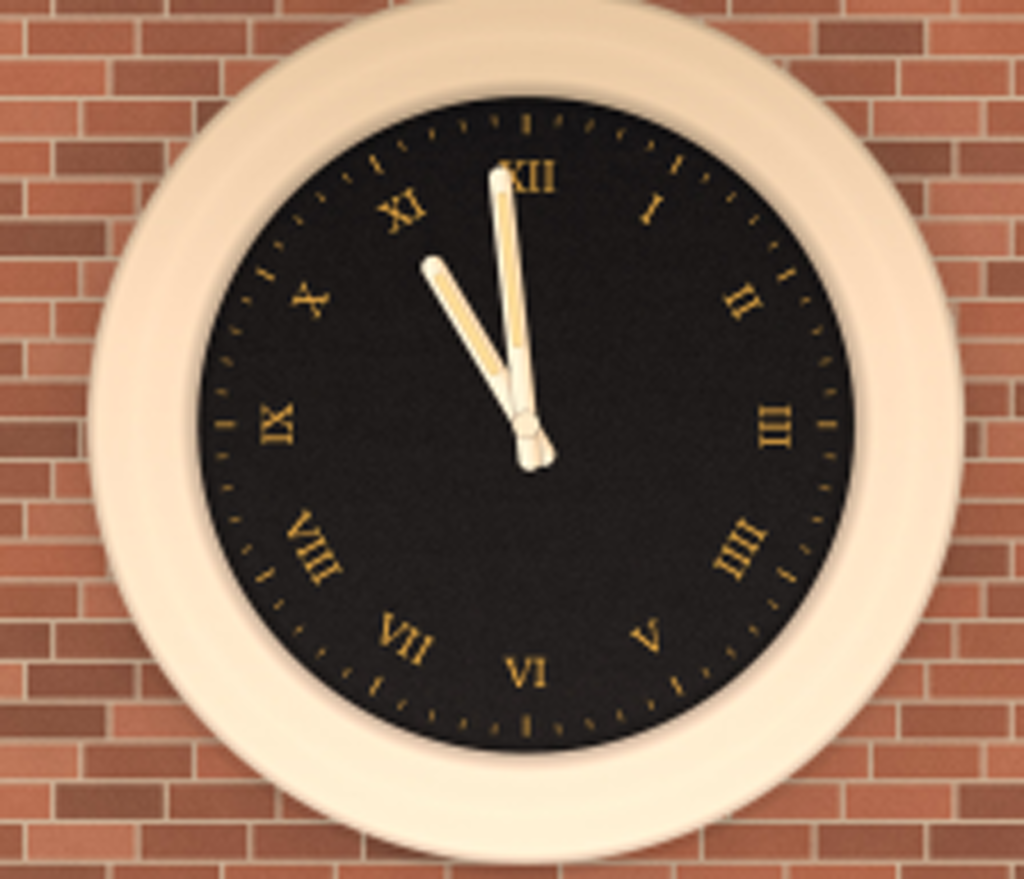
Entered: 10.59
